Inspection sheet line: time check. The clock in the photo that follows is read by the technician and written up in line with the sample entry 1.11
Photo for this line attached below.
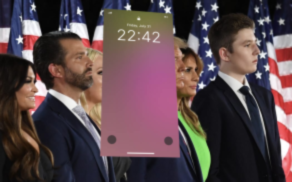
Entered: 22.42
